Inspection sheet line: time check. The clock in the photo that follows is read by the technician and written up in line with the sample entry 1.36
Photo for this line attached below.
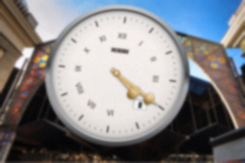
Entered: 4.20
